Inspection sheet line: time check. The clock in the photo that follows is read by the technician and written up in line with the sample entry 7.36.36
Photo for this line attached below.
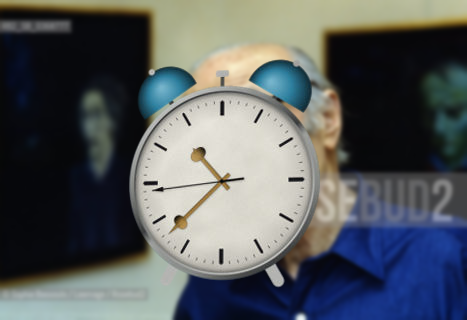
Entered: 10.37.44
